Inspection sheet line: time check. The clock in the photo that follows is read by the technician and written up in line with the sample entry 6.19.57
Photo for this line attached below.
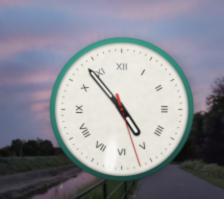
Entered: 4.53.27
